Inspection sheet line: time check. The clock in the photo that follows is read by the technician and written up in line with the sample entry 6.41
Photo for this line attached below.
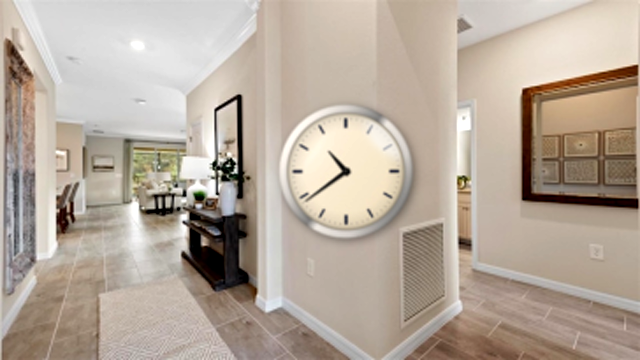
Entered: 10.39
